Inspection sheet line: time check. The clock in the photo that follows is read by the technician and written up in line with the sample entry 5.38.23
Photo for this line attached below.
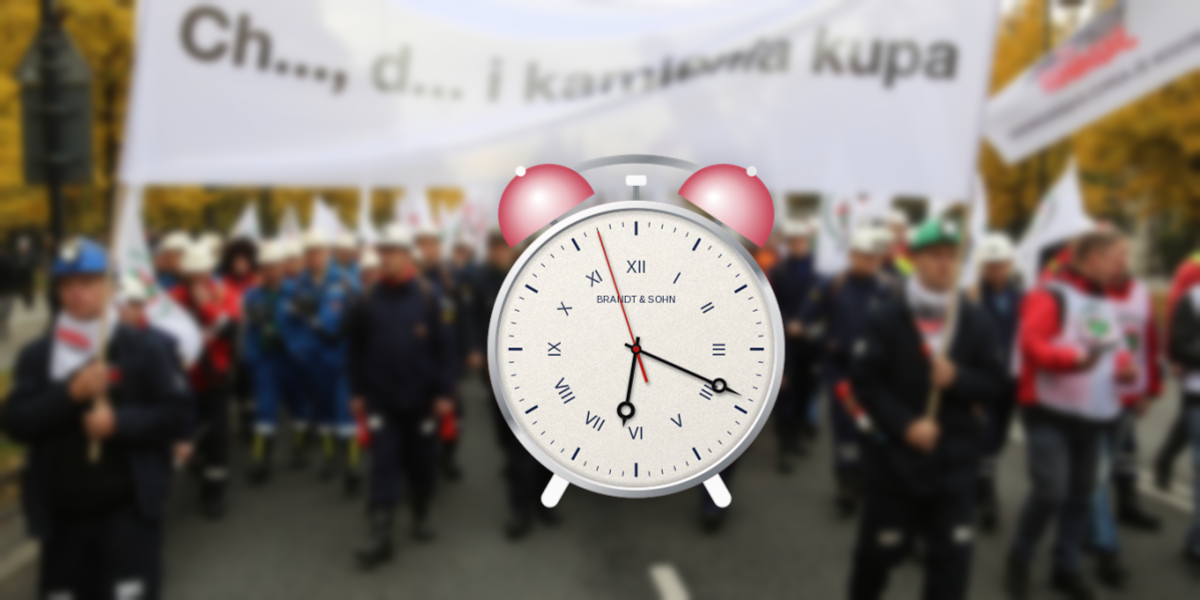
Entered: 6.18.57
